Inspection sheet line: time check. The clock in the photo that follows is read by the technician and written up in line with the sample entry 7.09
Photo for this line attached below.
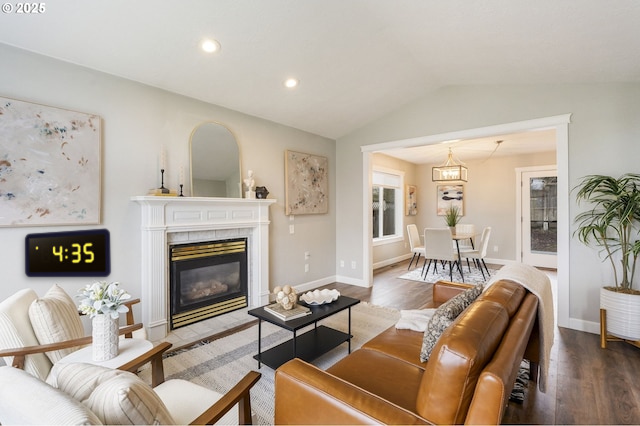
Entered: 4.35
